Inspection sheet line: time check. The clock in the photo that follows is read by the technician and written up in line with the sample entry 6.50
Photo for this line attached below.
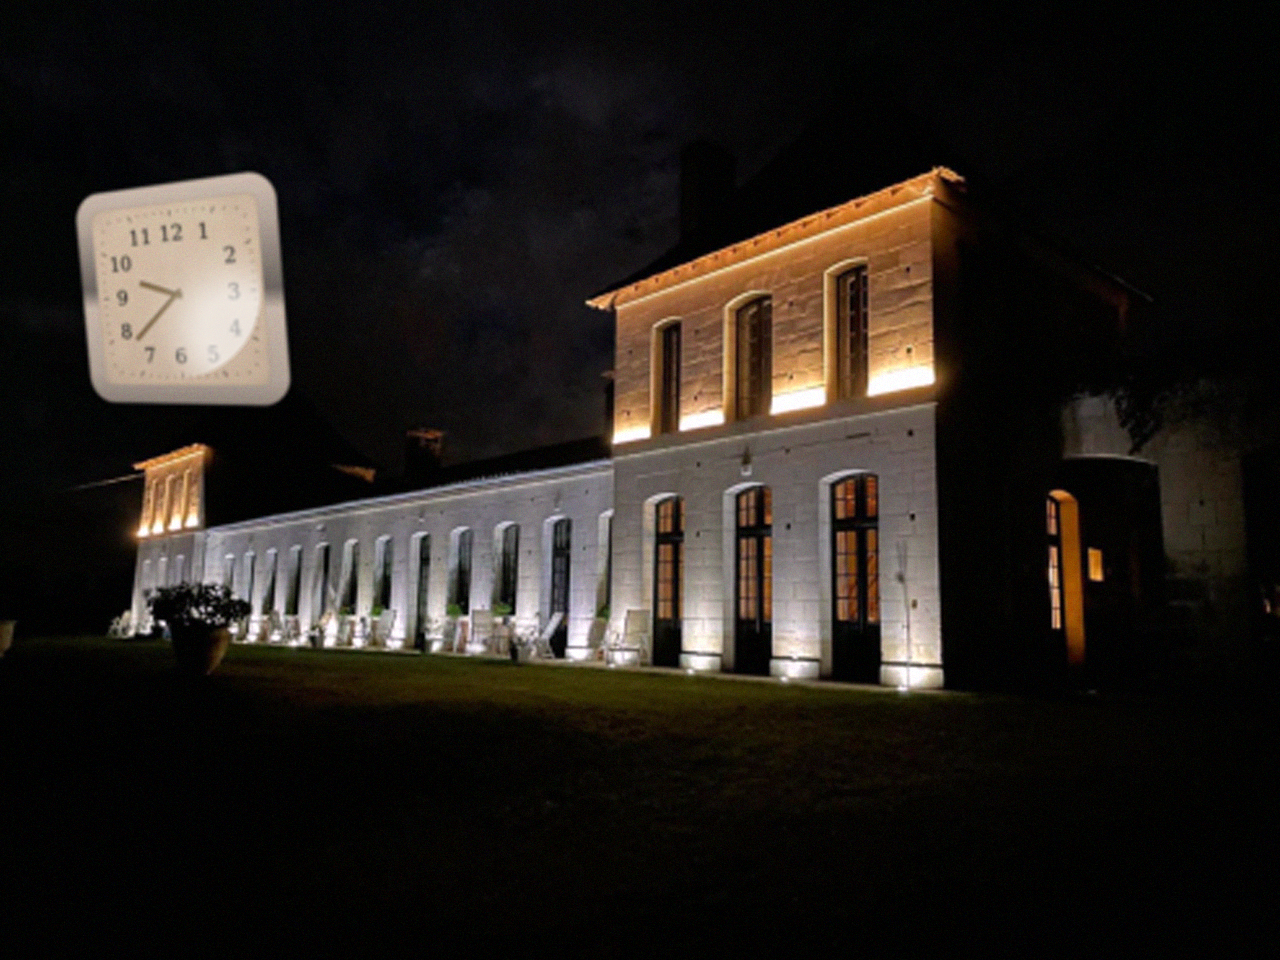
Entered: 9.38
